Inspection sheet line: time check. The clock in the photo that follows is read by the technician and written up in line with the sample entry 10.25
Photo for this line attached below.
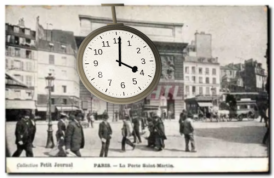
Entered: 4.01
